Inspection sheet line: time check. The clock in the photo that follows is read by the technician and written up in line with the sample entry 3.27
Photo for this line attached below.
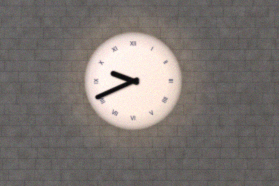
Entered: 9.41
